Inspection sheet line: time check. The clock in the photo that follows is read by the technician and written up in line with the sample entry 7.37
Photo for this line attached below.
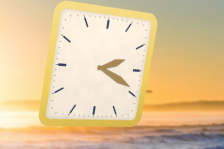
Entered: 2.19
